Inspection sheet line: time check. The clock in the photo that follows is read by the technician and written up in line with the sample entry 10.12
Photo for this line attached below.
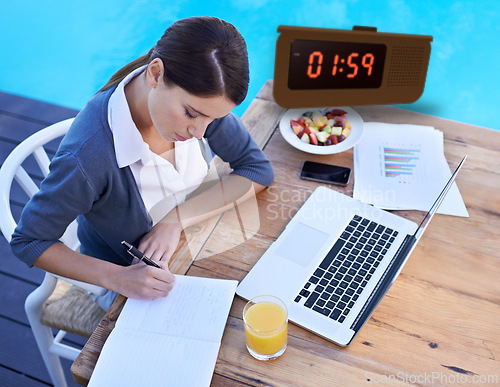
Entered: 1.59
